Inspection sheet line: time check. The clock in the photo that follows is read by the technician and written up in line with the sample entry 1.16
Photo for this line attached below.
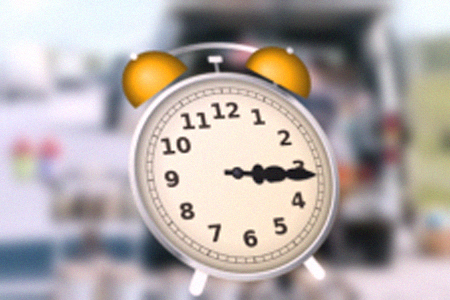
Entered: 3.16
